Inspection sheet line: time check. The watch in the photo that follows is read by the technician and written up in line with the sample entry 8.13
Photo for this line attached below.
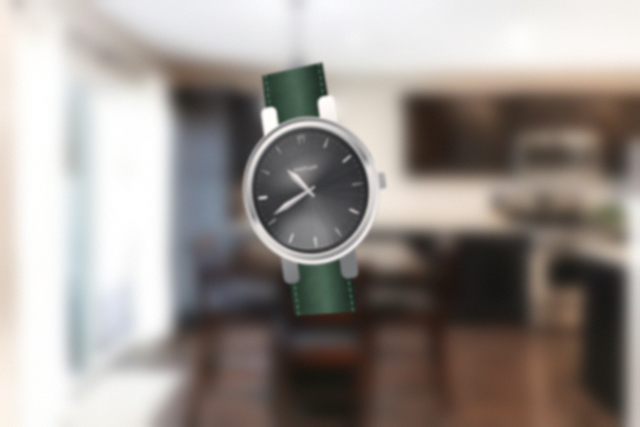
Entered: 10.41
